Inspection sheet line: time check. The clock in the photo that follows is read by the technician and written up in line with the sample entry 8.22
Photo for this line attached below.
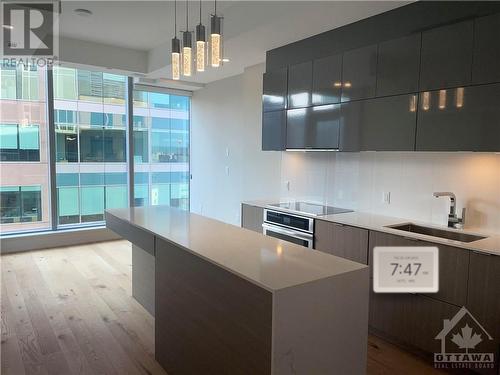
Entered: 7.47
